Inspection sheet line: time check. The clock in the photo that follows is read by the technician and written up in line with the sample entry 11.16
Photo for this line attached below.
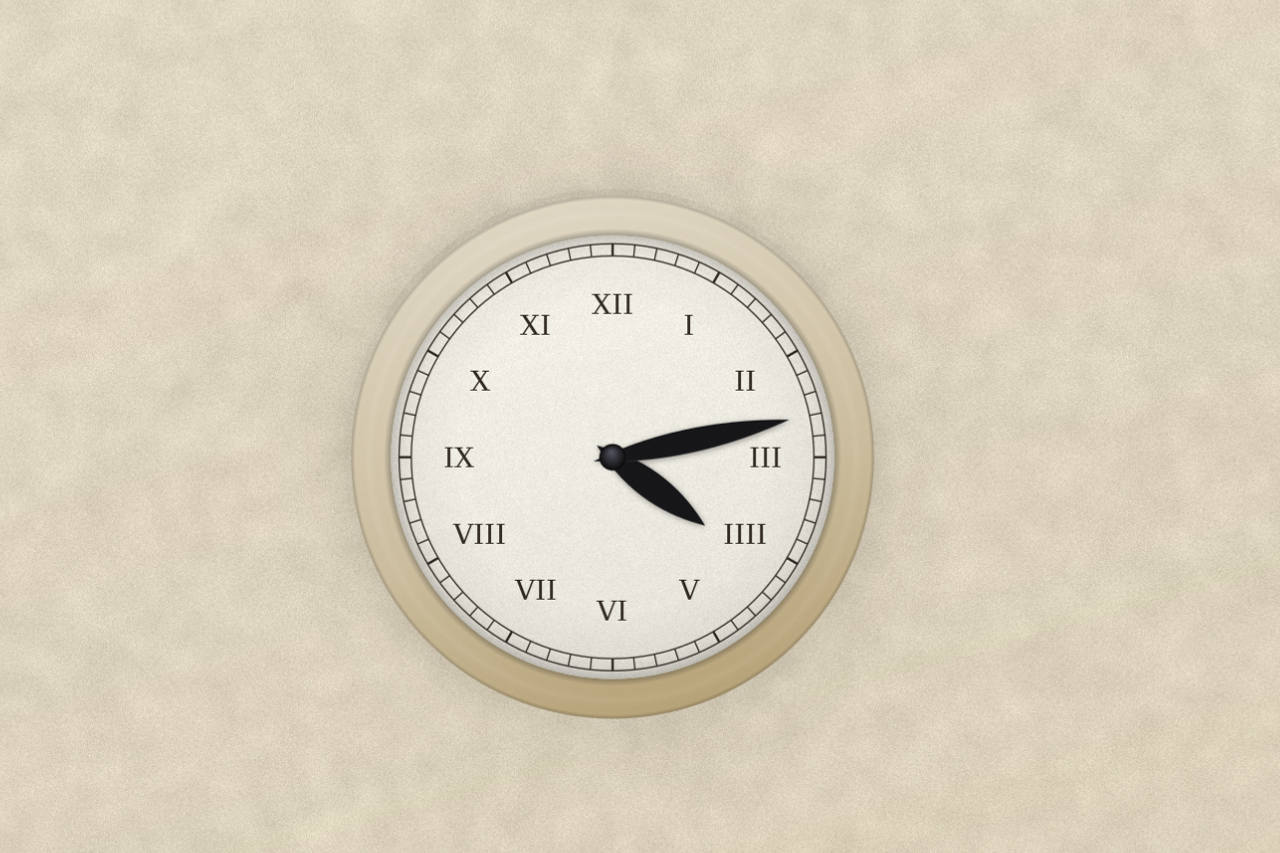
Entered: 4.13
